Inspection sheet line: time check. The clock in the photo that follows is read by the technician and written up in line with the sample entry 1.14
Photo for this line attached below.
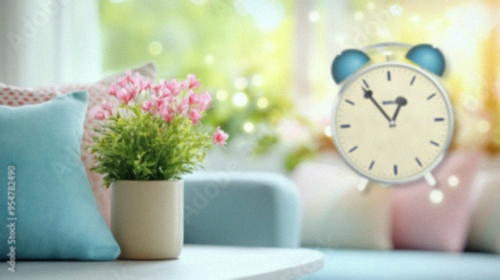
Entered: 12.54
